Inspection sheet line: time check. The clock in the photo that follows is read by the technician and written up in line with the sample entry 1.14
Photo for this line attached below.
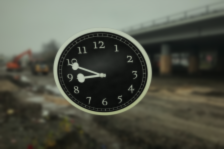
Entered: 8.49
